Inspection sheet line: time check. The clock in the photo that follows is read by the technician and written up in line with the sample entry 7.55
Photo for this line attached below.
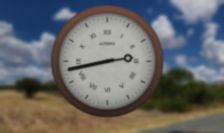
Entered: 2.43
